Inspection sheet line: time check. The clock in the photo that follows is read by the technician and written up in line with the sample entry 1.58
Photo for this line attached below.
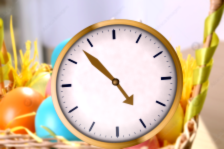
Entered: 4.53
